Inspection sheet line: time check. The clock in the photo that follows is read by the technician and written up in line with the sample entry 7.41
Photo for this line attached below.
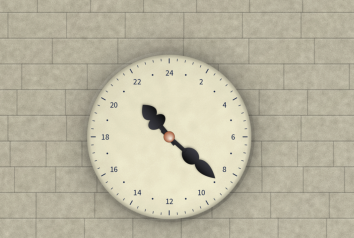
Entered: 21.22
